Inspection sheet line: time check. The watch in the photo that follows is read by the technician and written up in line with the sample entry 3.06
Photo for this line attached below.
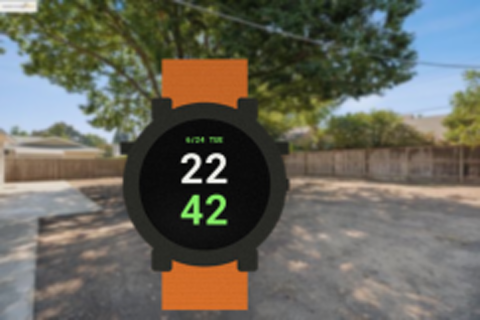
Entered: 22.42
